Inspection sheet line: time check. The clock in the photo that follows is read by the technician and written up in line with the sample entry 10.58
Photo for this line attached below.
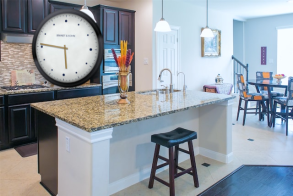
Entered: 5.46
